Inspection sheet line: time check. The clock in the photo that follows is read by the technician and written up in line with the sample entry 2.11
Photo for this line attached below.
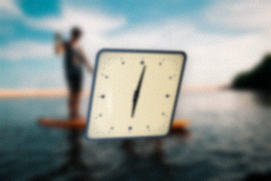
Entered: 6.01
